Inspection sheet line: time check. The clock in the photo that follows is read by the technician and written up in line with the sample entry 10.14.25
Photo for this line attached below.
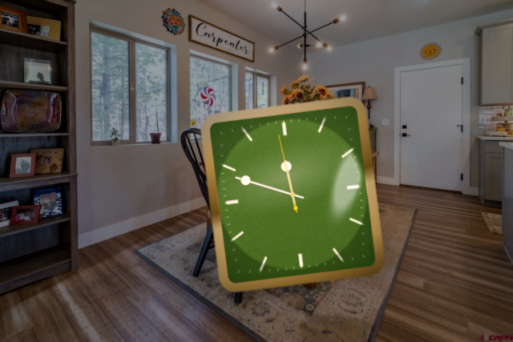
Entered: 11.48.59
